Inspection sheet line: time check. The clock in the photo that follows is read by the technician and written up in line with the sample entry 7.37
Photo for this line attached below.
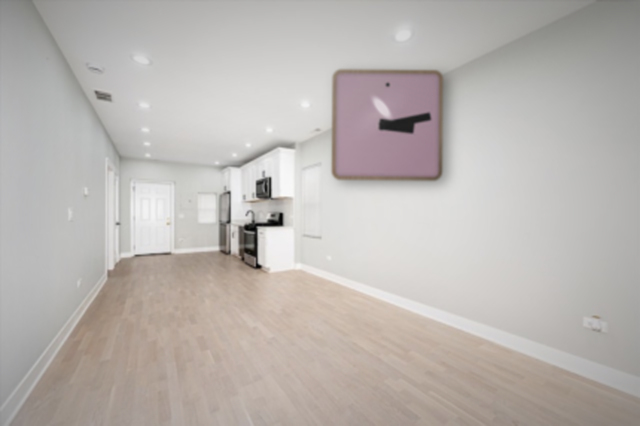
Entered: 3.13
